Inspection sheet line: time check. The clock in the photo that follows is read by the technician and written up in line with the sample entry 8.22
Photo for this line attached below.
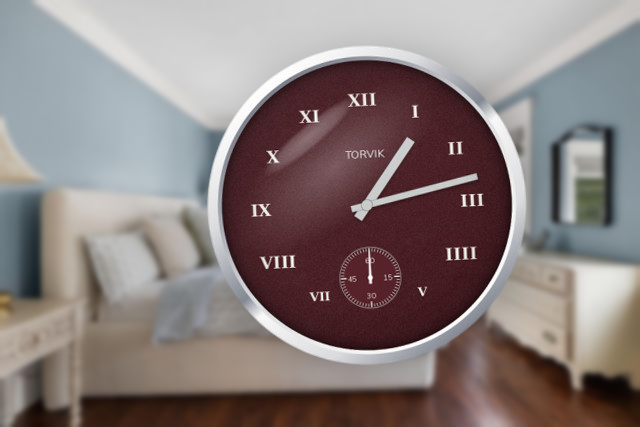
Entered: 1.13
